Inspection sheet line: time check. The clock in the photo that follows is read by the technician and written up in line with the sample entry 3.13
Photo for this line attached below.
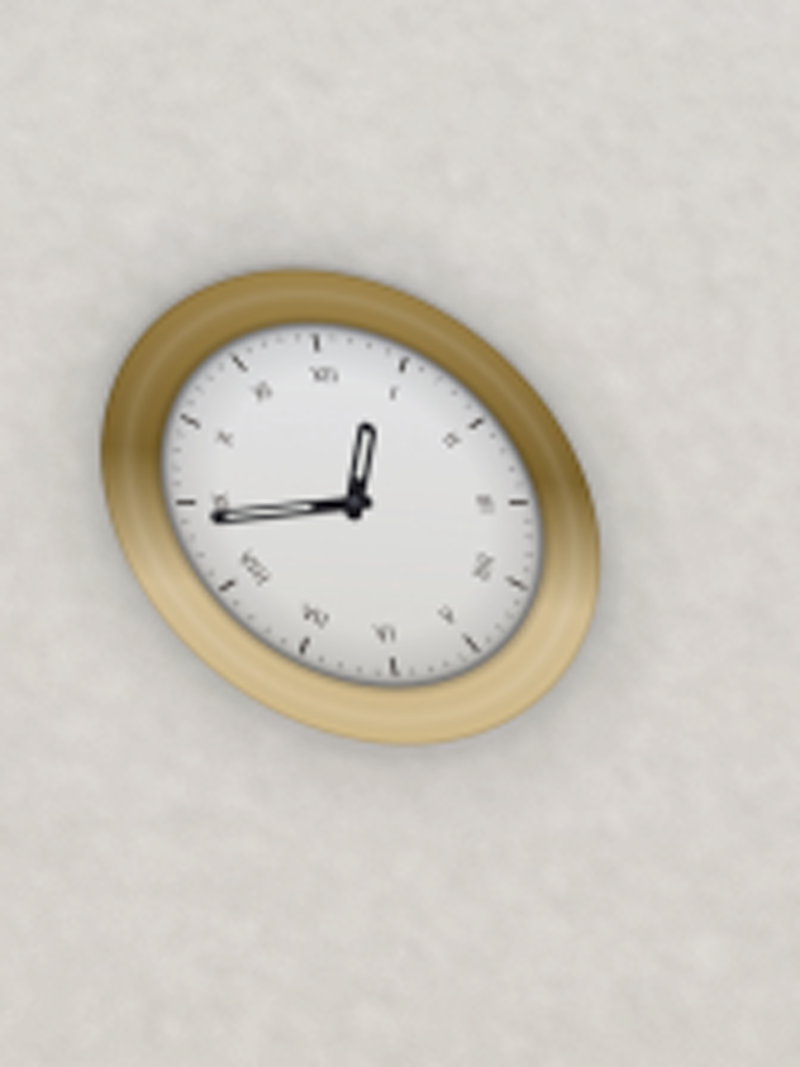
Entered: 12.44
